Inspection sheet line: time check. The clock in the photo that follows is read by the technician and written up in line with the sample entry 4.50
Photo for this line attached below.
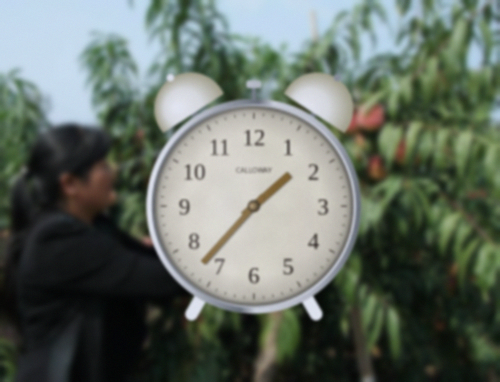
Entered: 1.37
